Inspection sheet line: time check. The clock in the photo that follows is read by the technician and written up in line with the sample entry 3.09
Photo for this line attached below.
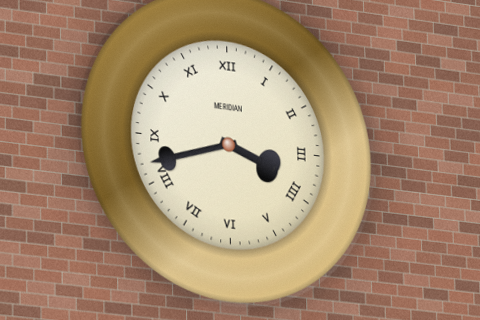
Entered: 3.42
